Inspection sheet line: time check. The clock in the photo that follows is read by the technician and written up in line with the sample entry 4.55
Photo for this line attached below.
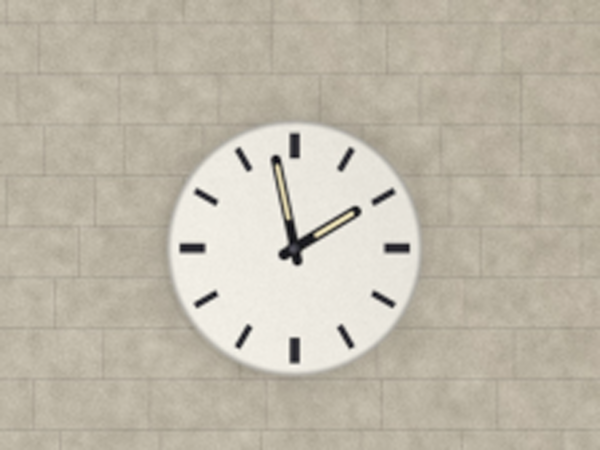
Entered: 1.58
